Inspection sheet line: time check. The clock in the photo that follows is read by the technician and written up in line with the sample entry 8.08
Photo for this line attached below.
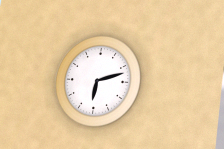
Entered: 6.12
